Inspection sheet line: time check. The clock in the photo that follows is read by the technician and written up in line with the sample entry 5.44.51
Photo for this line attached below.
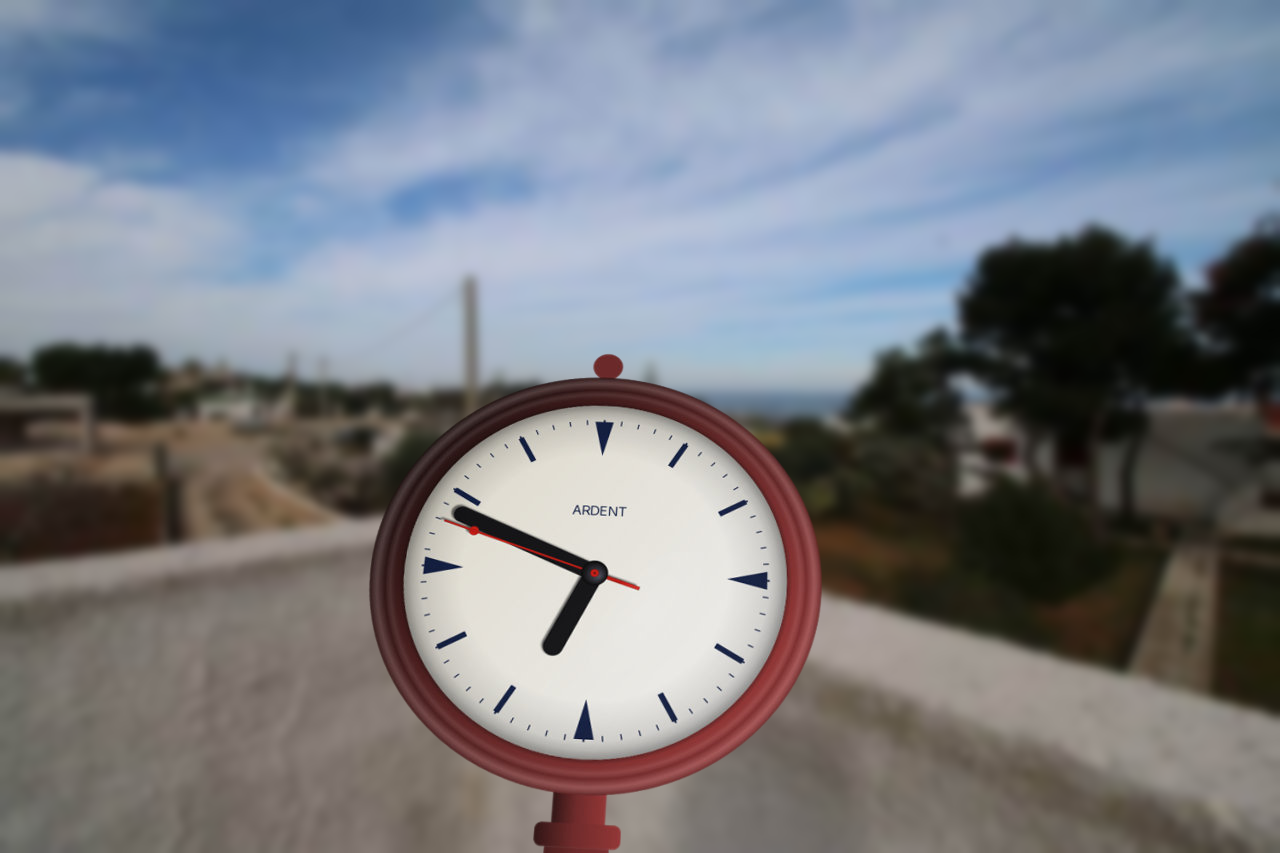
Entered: 6.48.48
